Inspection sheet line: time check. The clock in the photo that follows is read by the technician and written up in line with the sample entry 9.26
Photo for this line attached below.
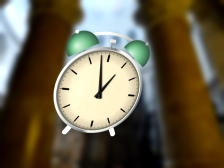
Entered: 12.58
